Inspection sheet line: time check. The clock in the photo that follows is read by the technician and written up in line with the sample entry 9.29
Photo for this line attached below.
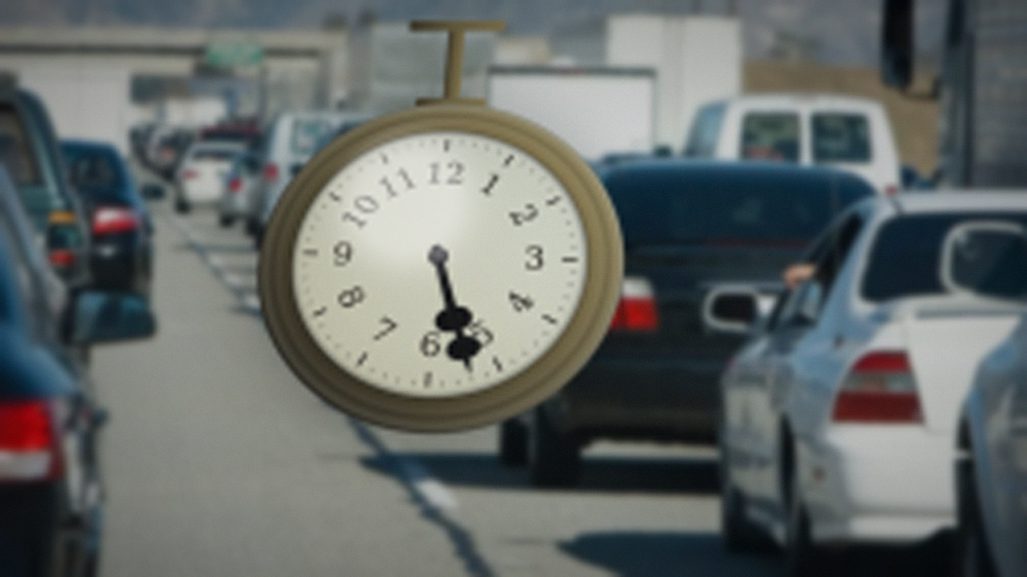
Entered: 5.27
